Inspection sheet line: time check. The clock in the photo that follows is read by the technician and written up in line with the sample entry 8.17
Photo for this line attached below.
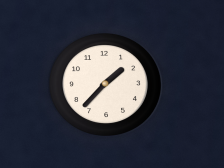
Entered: 1.37
